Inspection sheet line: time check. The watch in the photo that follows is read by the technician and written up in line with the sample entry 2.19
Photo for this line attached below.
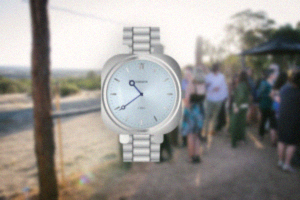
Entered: 10.39
